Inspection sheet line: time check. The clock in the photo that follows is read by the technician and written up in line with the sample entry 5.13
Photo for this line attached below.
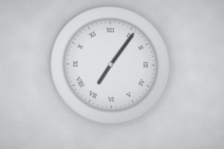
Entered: 7.06
